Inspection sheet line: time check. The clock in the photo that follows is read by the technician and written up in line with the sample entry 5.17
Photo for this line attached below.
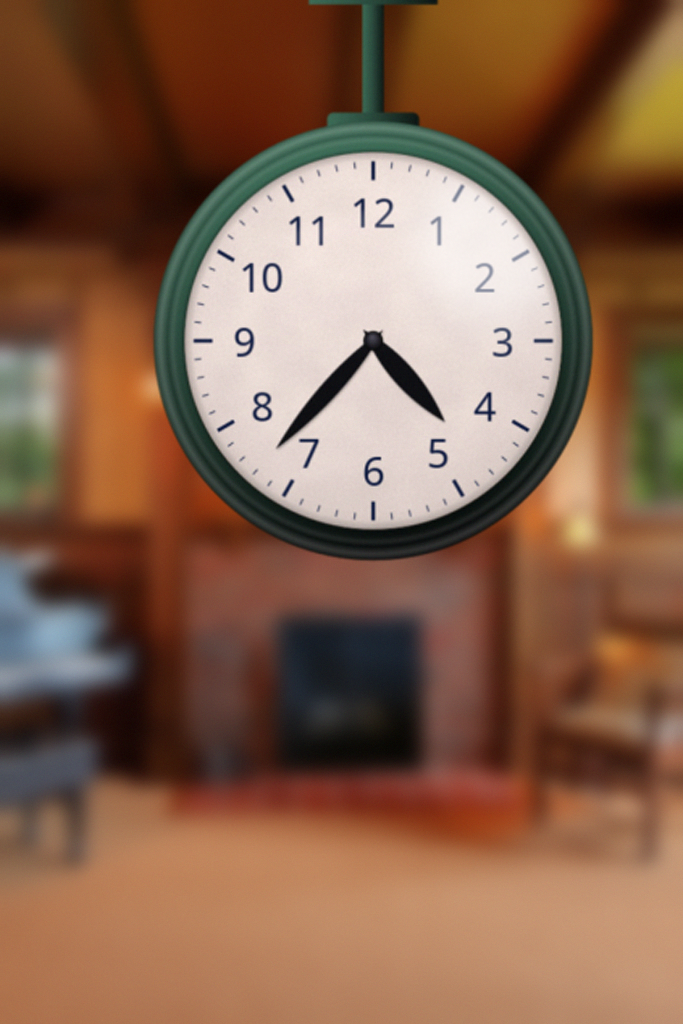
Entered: 4.37
